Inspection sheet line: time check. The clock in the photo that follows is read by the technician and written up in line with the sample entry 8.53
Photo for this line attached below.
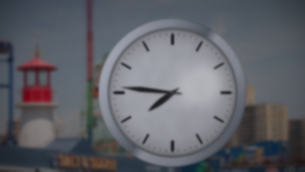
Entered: 7.46
